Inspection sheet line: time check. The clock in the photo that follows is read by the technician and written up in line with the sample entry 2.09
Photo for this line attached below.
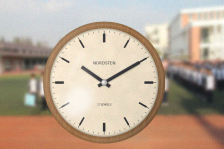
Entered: 10.10
